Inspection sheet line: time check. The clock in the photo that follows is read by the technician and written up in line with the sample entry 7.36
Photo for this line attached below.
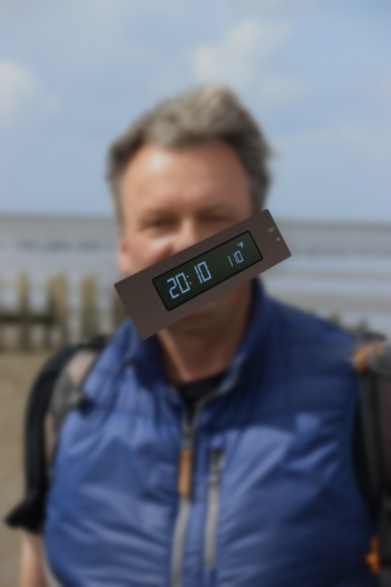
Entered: 20.10
